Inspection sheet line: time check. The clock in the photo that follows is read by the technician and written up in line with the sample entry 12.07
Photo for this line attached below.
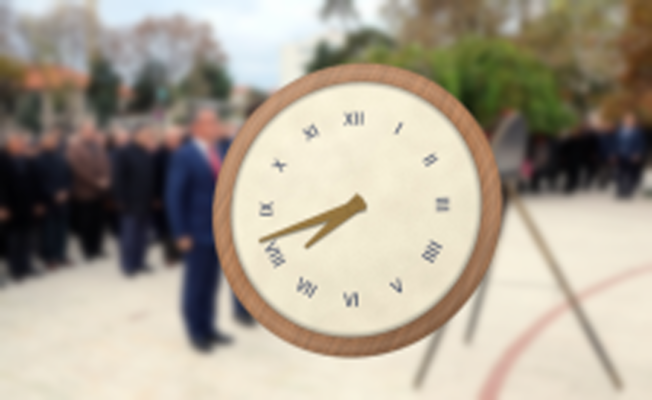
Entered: 7.42
